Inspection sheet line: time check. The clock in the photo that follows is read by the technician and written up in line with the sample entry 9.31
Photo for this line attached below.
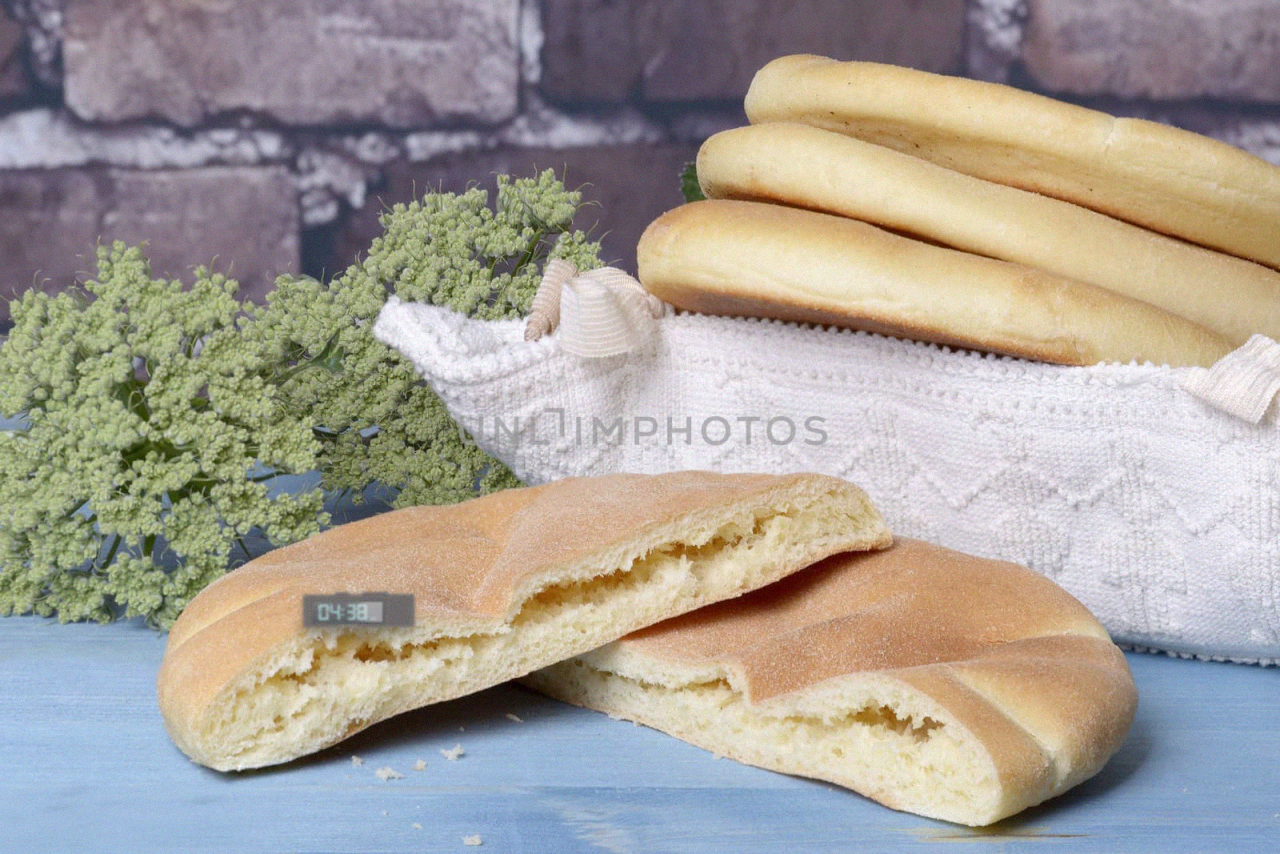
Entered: 4.38
